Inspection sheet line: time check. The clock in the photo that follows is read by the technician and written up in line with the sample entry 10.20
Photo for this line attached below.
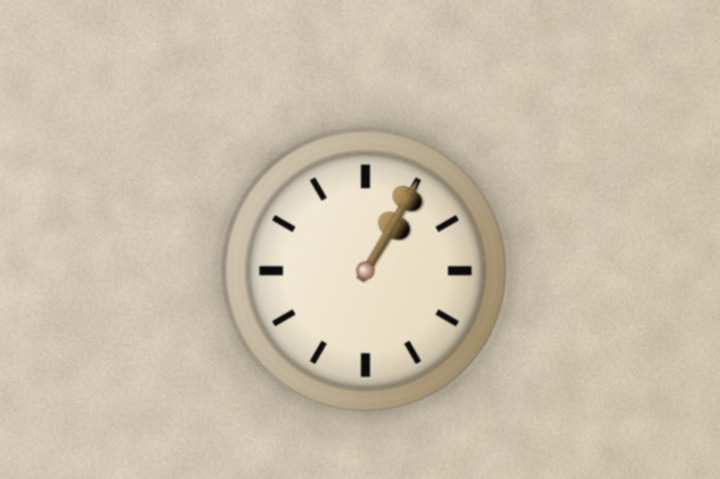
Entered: 1.05
